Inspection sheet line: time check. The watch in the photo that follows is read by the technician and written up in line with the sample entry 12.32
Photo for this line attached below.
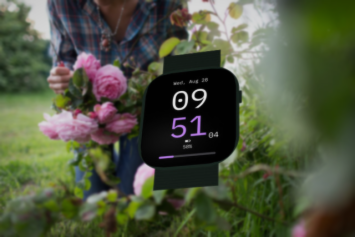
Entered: 9.51
